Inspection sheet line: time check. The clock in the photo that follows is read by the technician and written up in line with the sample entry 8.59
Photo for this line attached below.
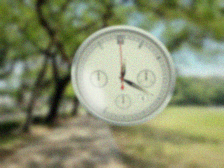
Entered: 12.20
